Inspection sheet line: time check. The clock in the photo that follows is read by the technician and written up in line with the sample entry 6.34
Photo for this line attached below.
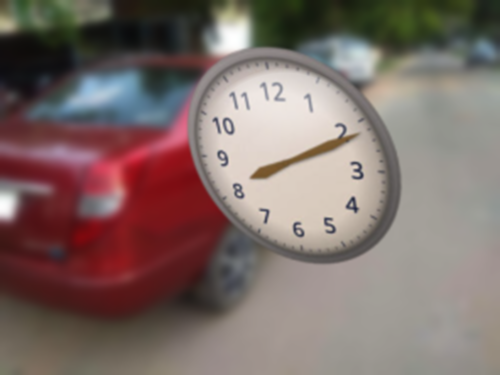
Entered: 8.11
